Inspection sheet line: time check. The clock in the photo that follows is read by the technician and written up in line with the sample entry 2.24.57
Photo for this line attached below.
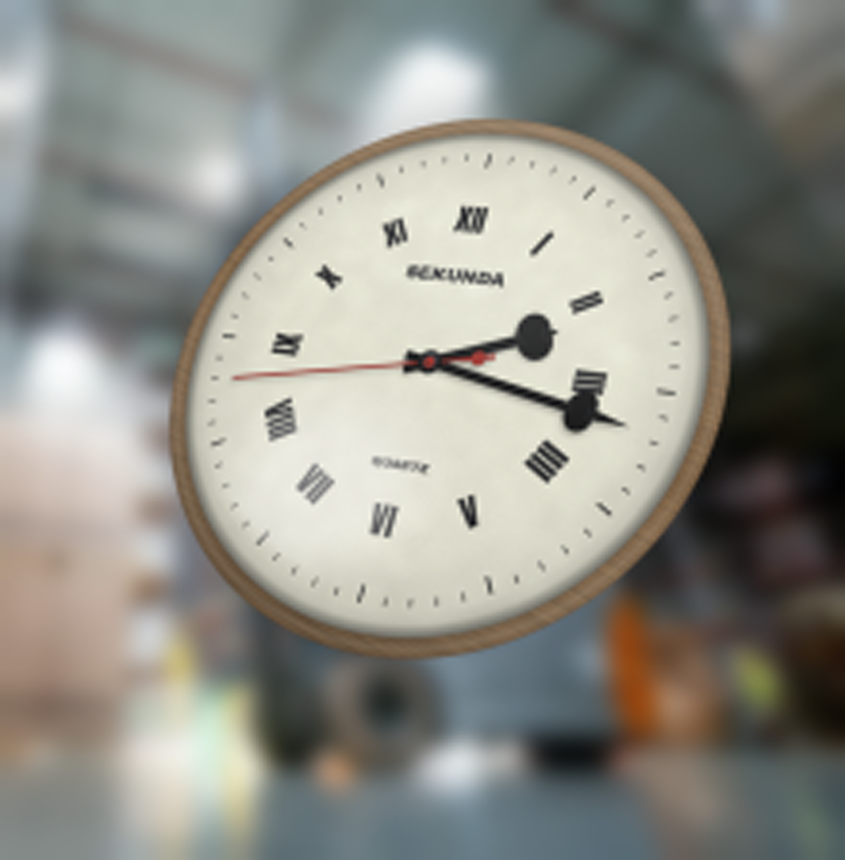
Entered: 2.16.43
